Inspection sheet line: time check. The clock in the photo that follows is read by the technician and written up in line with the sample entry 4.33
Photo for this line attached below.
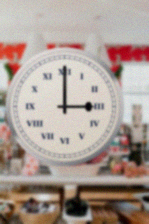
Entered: 3.00
